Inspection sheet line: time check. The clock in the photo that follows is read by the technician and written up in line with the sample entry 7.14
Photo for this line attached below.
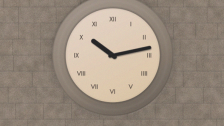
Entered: 10.13
